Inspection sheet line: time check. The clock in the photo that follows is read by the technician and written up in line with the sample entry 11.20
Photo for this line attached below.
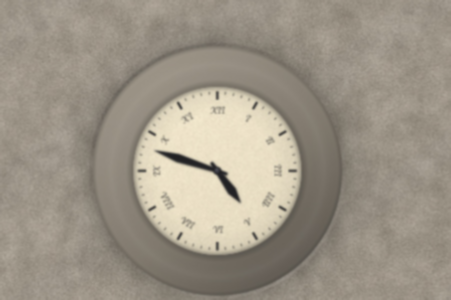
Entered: 4.48
